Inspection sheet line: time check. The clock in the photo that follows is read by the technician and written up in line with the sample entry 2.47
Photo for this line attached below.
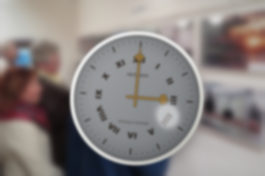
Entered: 3.00
